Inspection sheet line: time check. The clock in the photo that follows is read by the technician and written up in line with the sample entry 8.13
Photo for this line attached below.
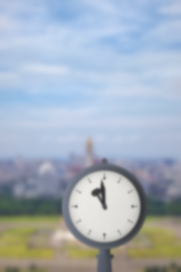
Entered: 10.59
